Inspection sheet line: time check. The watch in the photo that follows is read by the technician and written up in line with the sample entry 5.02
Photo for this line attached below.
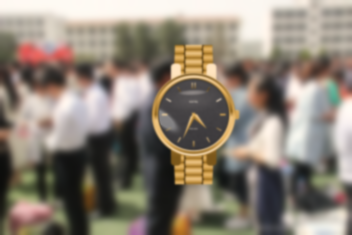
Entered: 4.34
